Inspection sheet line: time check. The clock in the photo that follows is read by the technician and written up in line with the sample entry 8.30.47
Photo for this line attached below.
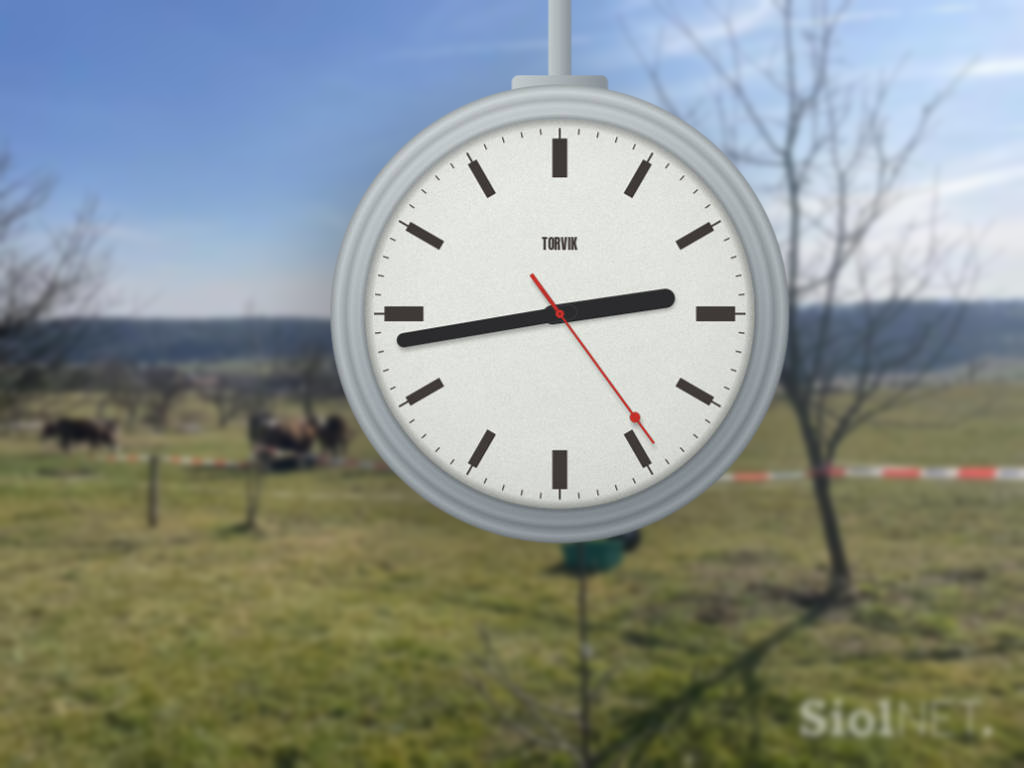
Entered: 2.43.24
